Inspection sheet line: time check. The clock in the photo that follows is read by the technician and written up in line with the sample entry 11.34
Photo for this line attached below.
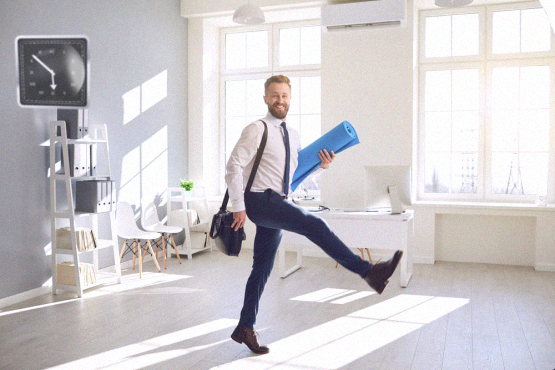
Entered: 5.52
